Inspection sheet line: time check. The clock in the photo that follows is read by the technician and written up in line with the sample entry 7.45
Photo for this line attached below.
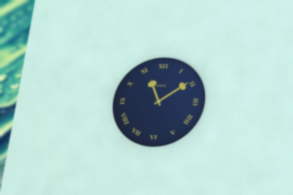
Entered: 11.09
